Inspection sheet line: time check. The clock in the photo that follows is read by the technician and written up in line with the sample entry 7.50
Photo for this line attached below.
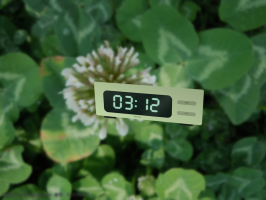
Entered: 3.12
